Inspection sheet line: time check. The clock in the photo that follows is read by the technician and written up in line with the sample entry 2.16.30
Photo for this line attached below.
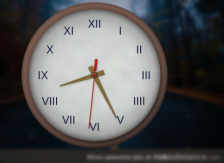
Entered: 8.25.31
